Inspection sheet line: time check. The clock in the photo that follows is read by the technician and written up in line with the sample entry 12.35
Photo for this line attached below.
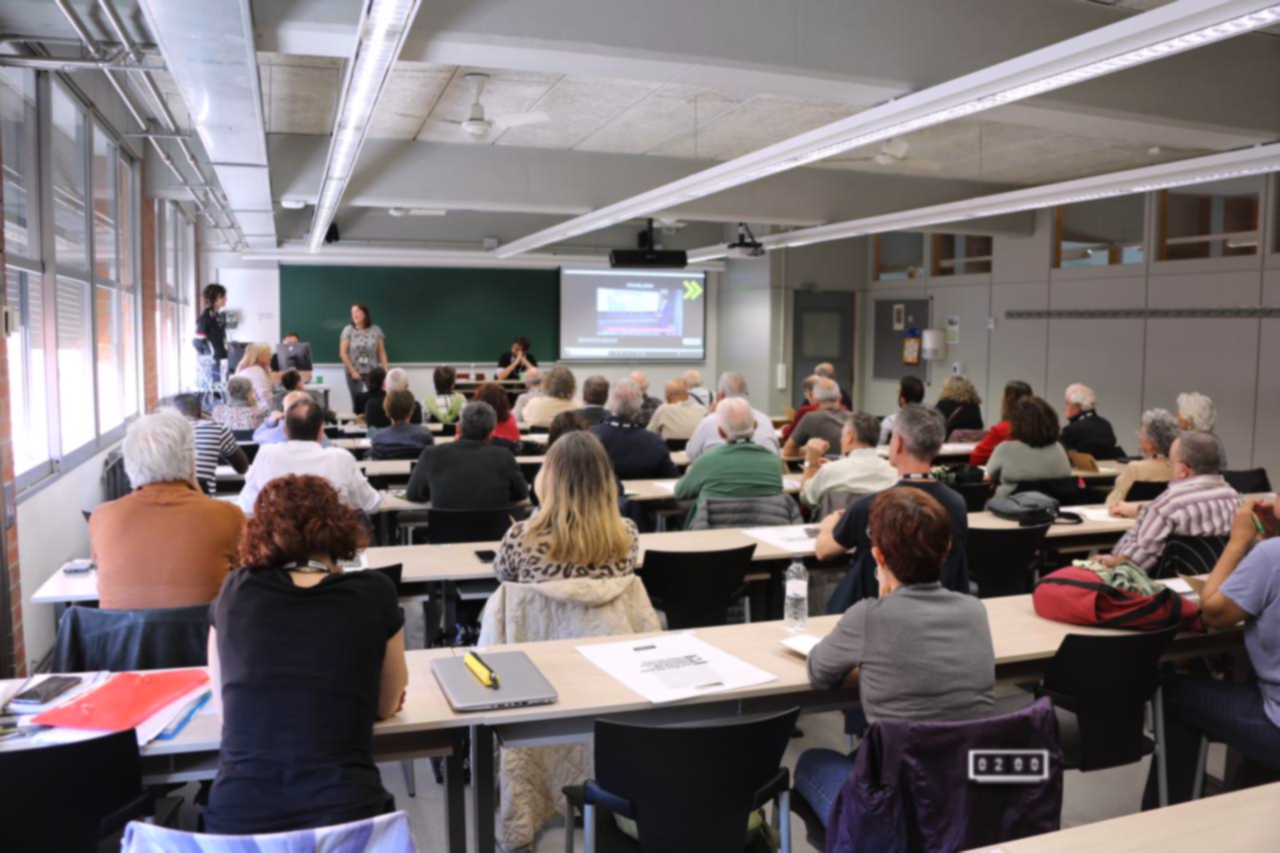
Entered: 2.00
